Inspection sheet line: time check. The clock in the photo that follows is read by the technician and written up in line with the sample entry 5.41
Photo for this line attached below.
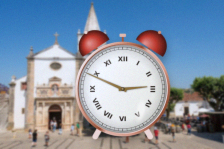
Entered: 2.49
